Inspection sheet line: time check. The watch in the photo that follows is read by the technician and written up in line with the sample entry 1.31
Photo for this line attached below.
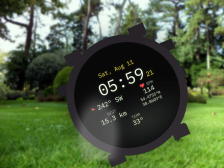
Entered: 5.59
